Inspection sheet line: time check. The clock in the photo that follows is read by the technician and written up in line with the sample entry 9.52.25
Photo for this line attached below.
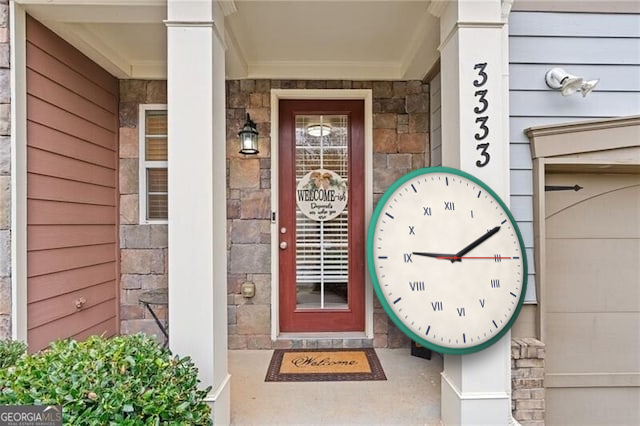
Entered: 9.10.15
